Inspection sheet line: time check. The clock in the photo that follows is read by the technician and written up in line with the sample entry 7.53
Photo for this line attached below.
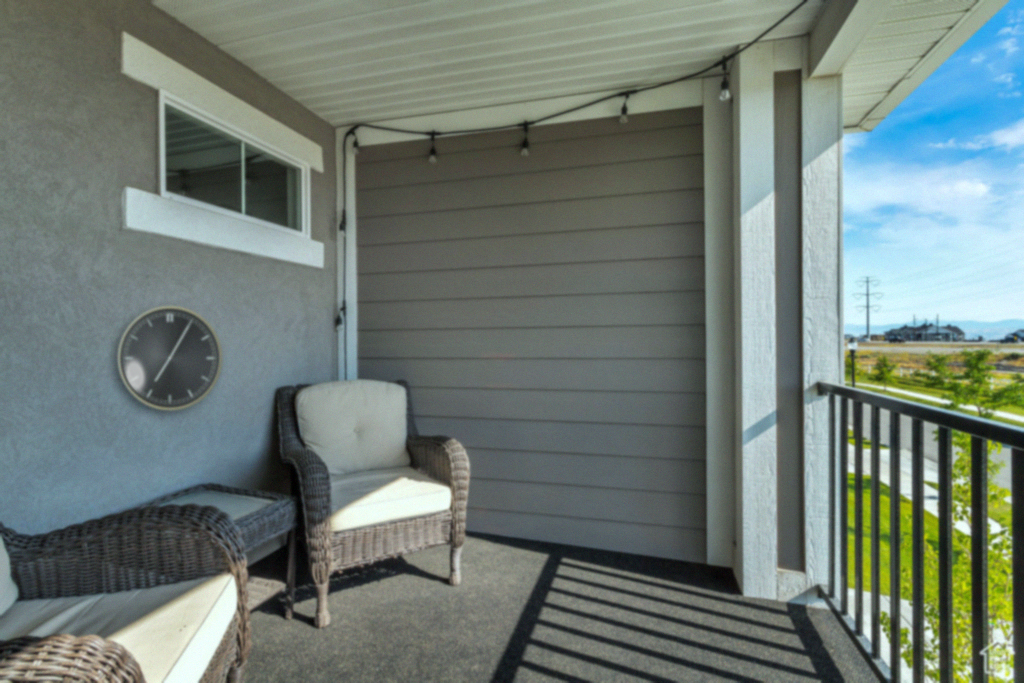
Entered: 7.05
